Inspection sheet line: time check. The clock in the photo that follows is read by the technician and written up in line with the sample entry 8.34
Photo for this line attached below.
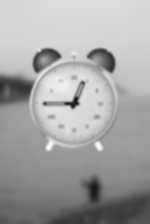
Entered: 12.45
